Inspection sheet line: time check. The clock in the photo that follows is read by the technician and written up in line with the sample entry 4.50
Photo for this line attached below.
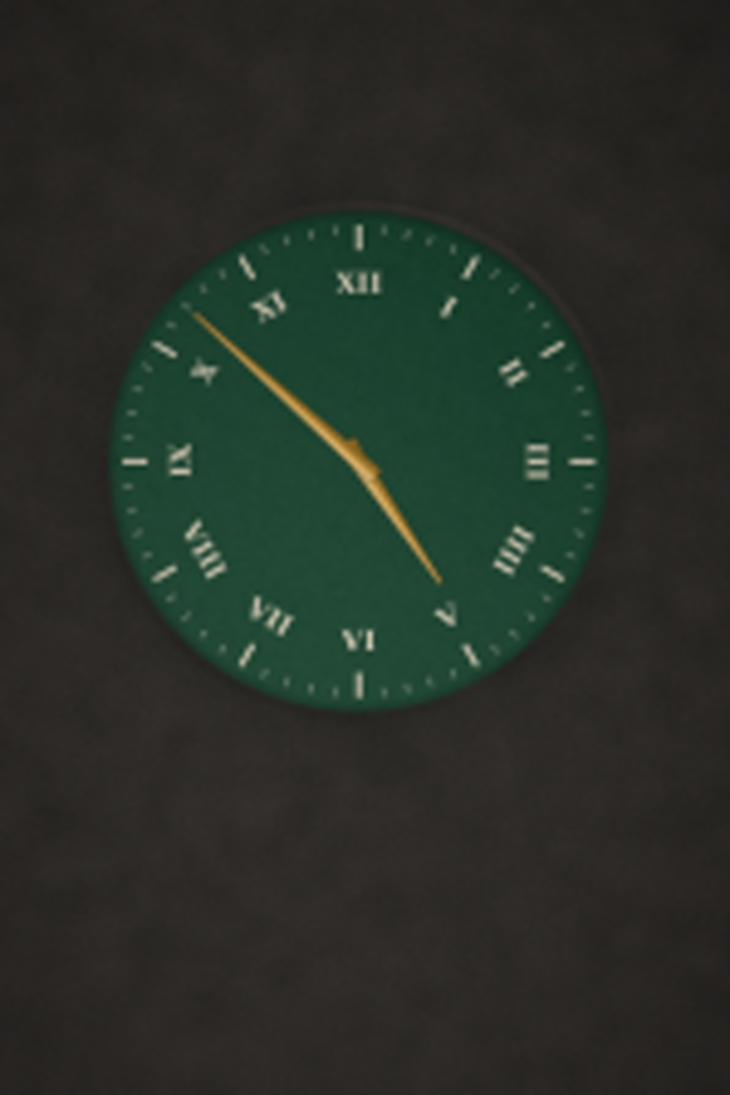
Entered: 4.52
